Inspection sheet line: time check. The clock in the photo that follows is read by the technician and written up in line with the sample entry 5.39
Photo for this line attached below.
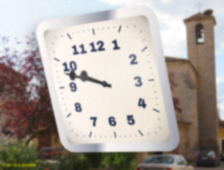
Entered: 9.48
